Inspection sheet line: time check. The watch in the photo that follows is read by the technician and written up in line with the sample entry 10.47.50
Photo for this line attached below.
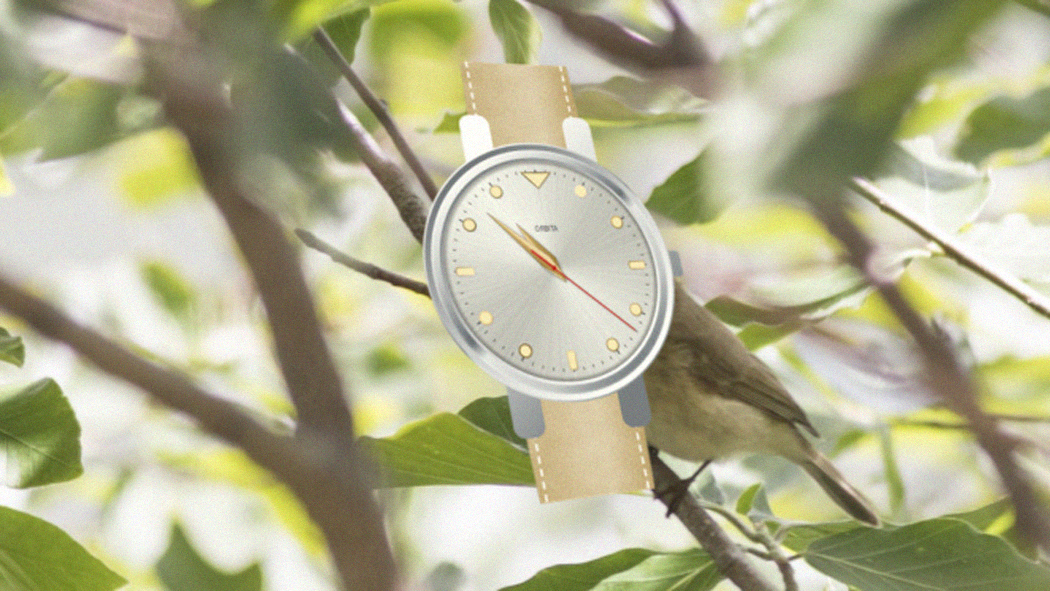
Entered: 10.52.22
